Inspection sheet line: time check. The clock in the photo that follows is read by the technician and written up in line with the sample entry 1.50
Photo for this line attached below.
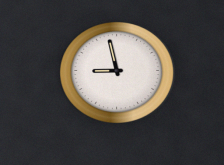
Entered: 8.58
